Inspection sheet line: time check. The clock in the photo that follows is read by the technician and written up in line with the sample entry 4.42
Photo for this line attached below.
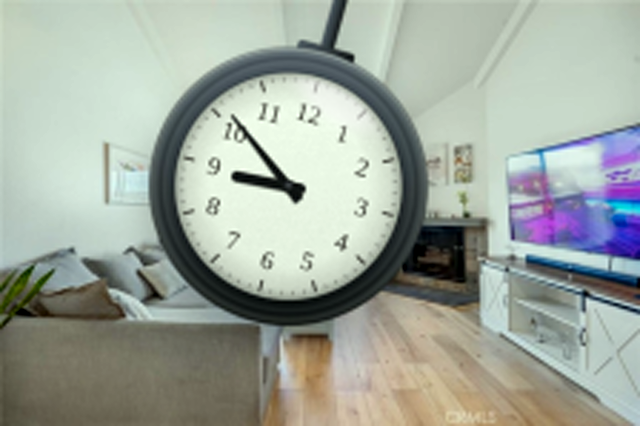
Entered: 8.51
